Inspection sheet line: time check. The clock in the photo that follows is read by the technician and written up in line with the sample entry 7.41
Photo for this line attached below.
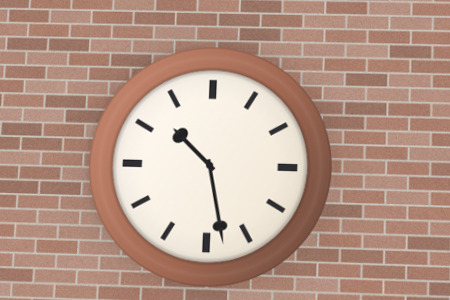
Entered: 10.28
